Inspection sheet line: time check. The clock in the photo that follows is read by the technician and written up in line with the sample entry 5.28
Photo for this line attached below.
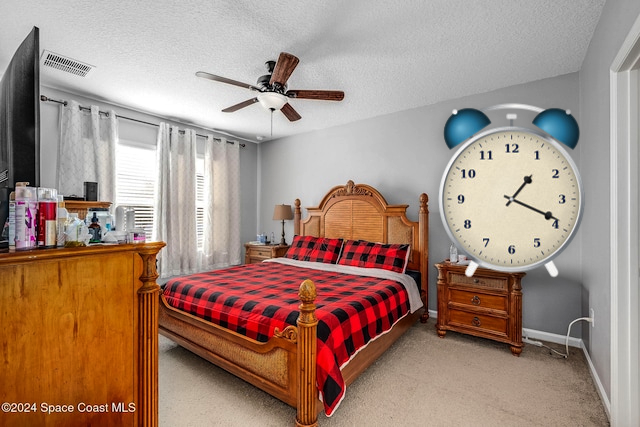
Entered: 1.19
